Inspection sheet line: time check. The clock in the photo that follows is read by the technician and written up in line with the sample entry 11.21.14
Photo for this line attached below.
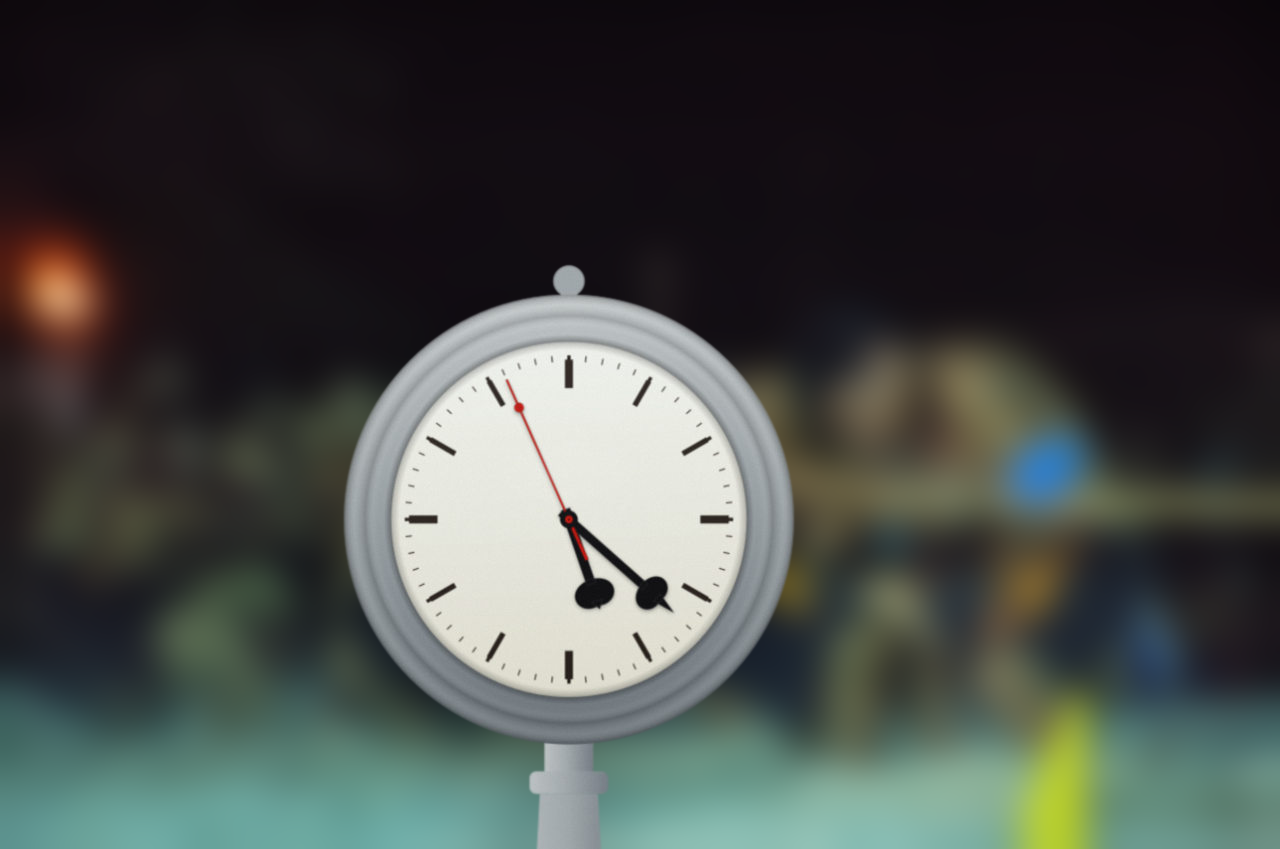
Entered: 5.21.56
